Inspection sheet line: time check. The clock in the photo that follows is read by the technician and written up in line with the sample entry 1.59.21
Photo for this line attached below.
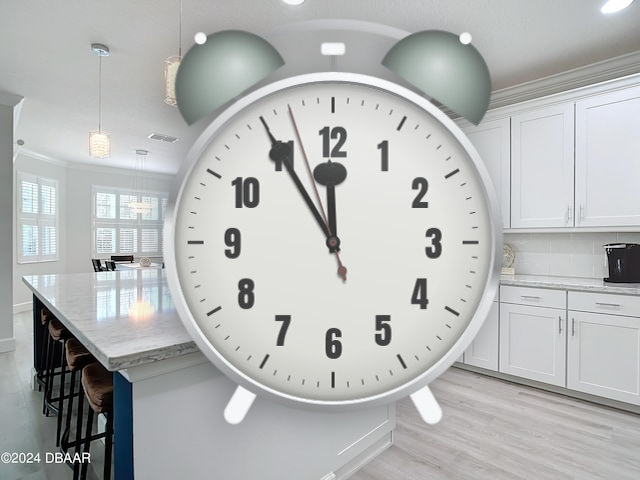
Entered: 11.54.57
